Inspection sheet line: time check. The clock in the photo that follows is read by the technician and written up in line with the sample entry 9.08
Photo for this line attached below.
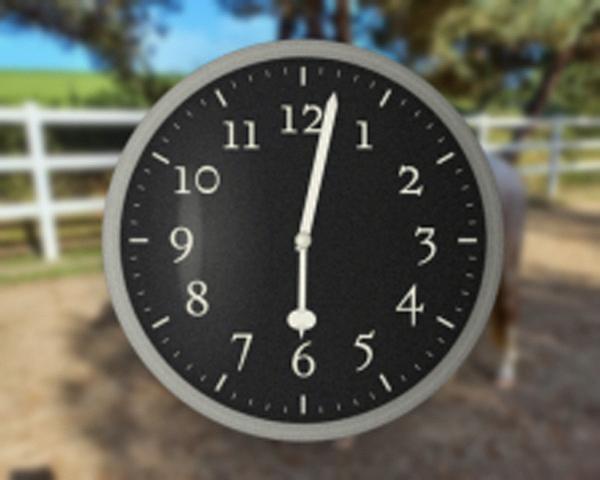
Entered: 6.02
